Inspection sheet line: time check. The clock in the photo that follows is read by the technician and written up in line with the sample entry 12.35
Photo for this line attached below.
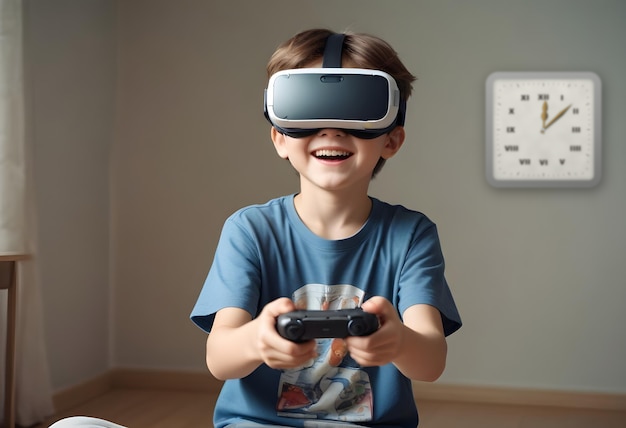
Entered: 12.08
